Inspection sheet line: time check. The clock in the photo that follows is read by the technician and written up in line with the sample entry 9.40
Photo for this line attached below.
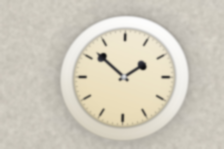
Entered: 1.52
